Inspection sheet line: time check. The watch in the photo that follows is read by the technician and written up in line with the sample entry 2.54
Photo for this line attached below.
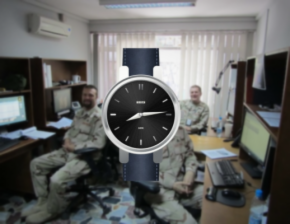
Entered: 8.14
